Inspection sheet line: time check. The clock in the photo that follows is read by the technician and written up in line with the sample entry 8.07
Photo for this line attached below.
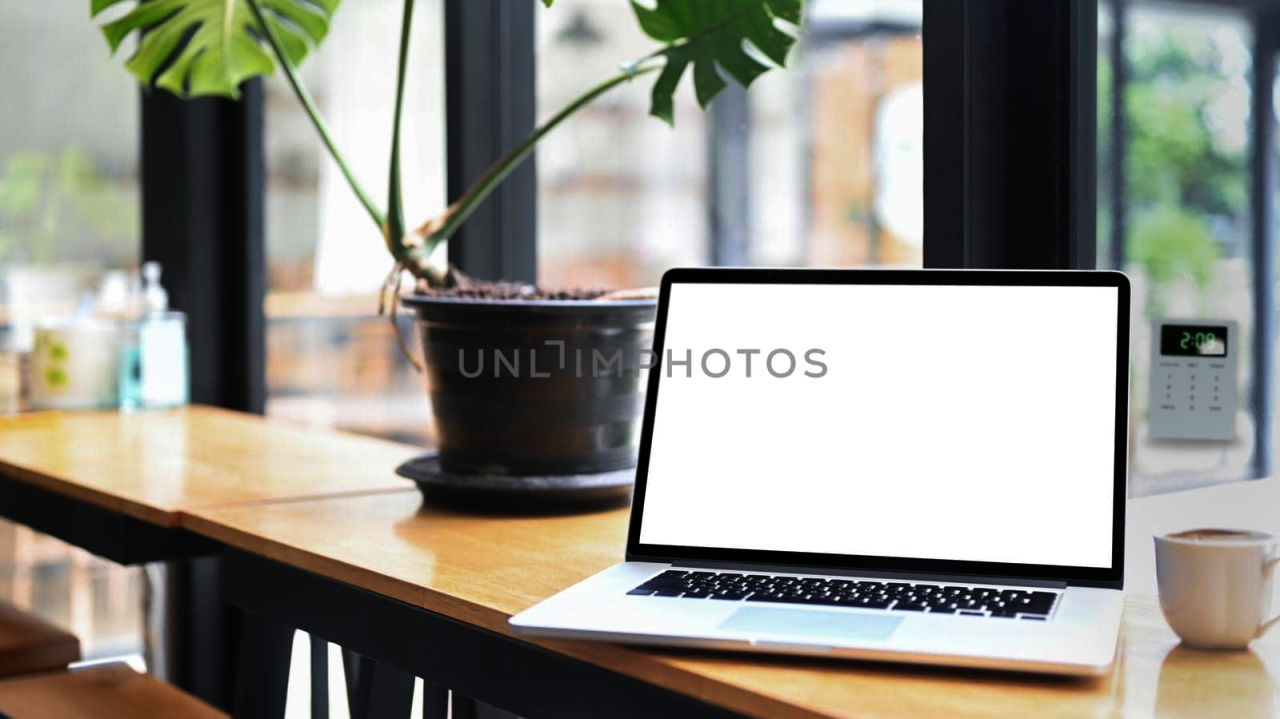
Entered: 2.09
